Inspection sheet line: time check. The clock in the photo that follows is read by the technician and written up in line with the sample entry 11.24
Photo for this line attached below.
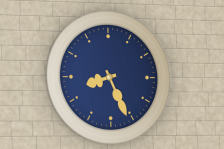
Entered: 8.26
